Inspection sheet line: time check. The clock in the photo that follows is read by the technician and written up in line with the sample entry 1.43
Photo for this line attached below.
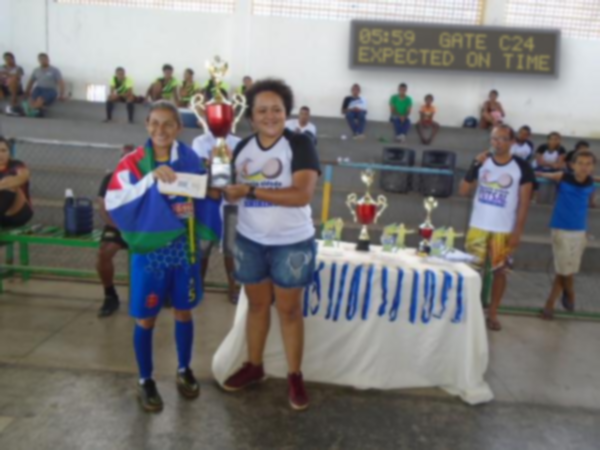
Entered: 5.59
